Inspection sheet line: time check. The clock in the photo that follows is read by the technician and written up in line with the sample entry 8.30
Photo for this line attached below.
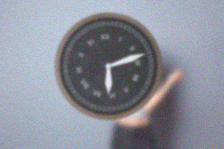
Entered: 6.13
